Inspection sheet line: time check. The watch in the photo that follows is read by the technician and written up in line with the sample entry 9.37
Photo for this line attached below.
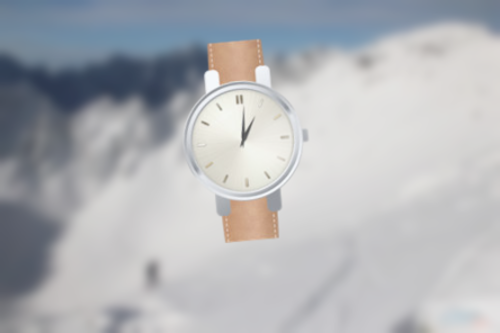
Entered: 1.01
